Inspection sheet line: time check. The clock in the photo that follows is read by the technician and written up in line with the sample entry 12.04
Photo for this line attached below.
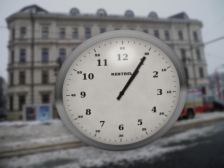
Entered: 1.05
